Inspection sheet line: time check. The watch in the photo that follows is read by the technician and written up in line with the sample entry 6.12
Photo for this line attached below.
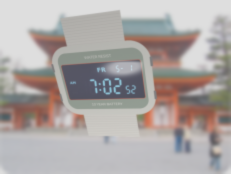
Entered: 7.02
